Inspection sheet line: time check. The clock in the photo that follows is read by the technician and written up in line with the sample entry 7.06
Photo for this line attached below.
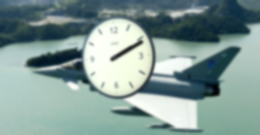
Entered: 2.11
